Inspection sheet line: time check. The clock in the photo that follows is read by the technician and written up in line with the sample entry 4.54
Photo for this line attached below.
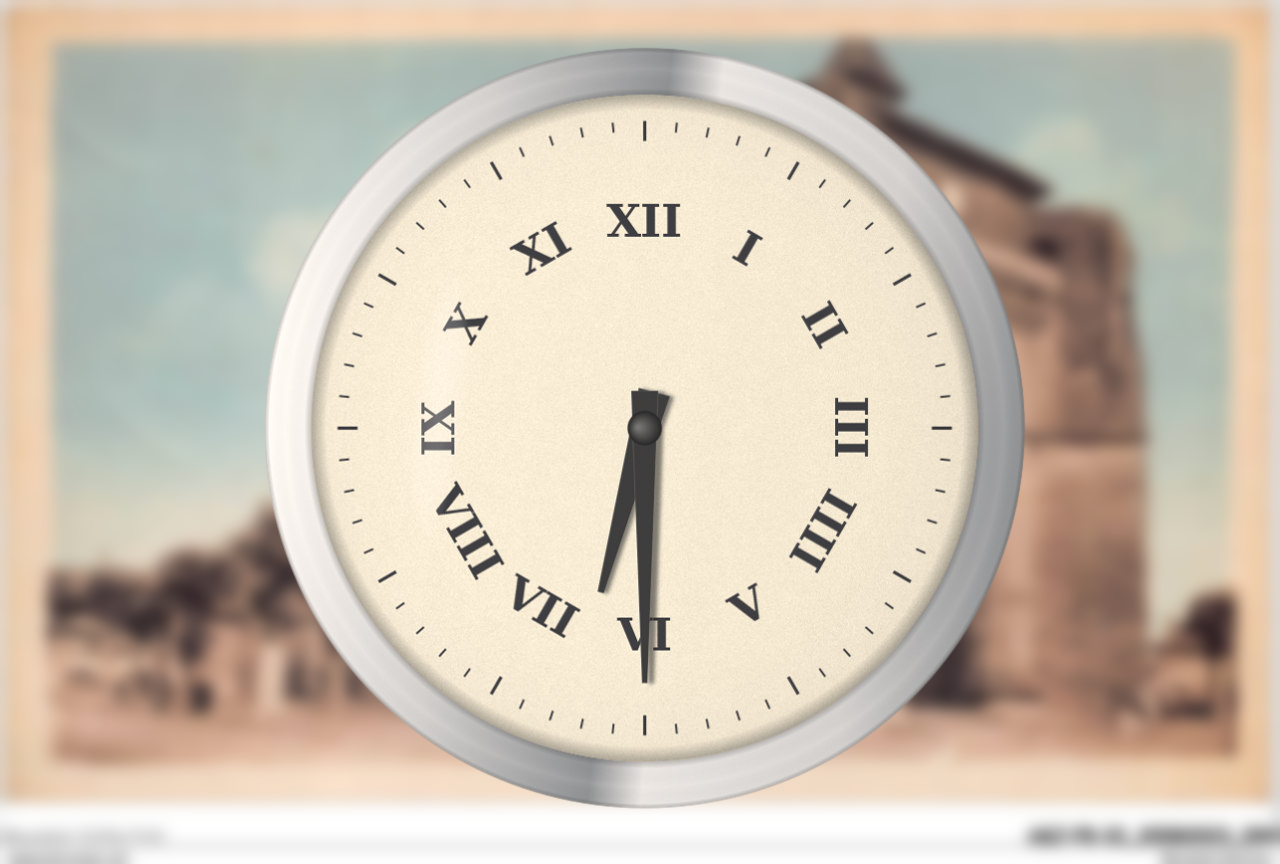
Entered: 6.30
